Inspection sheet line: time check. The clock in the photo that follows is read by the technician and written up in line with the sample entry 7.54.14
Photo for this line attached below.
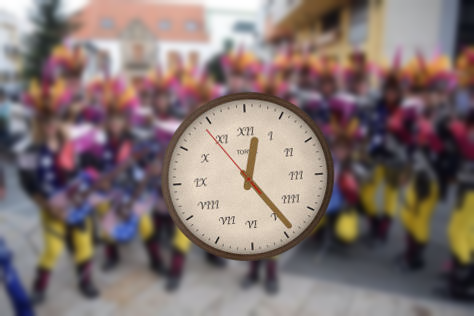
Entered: 12.23.54
